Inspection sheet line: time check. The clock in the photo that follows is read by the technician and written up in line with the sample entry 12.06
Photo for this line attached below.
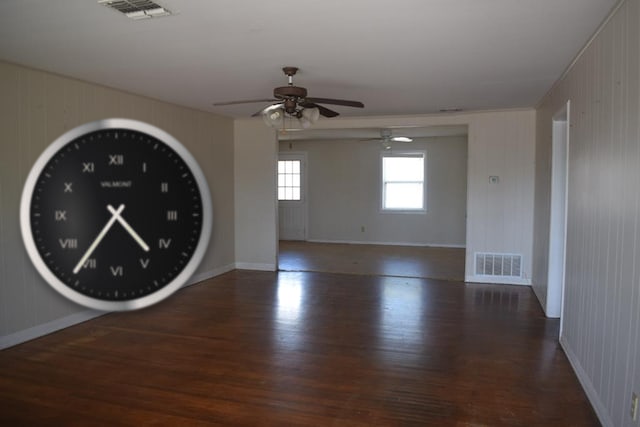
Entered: 4.36
